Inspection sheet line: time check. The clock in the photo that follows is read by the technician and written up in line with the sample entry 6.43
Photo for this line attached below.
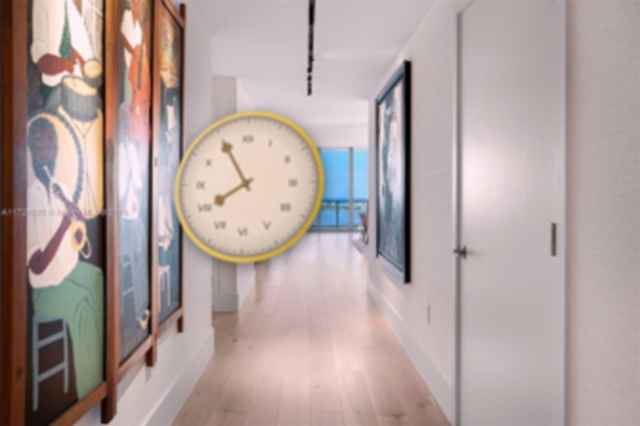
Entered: 7.55
